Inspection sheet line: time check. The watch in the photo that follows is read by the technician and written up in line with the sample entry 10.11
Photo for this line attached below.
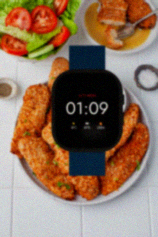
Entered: 1.09
